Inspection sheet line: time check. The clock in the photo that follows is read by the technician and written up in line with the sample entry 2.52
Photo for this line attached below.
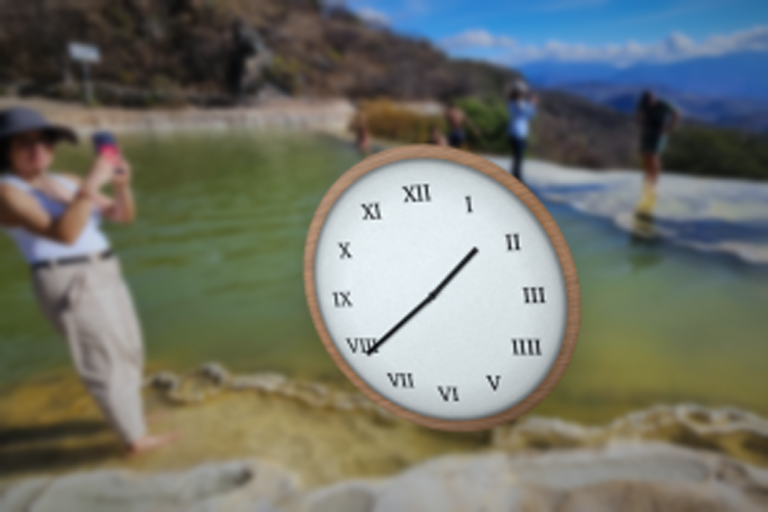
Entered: 1.39
